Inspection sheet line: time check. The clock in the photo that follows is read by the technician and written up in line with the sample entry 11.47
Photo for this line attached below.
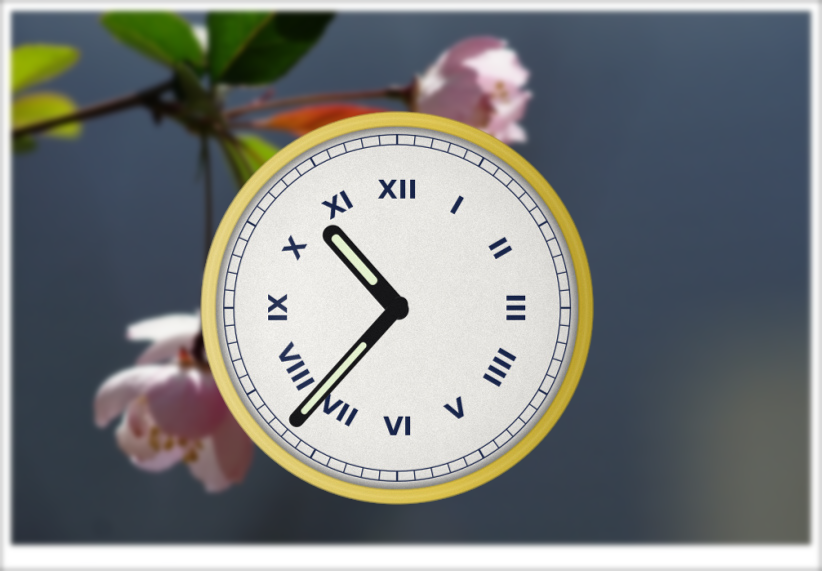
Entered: 10.37
